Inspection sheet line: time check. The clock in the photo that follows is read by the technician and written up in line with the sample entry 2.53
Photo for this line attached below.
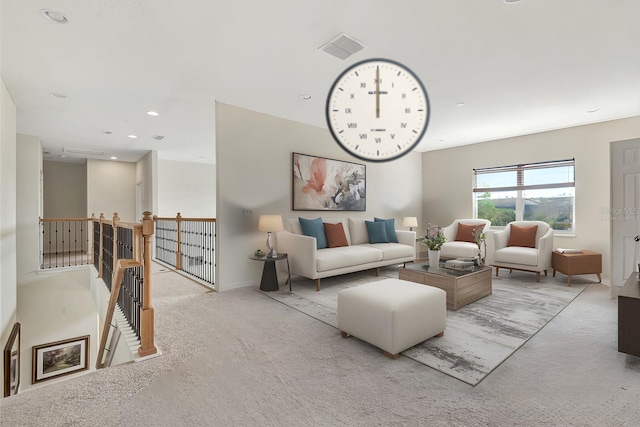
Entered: 12.00
